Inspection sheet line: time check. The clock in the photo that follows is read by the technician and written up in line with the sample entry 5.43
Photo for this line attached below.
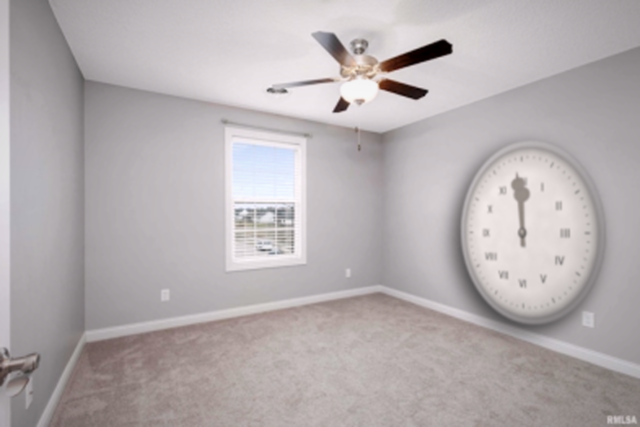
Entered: 11.59
